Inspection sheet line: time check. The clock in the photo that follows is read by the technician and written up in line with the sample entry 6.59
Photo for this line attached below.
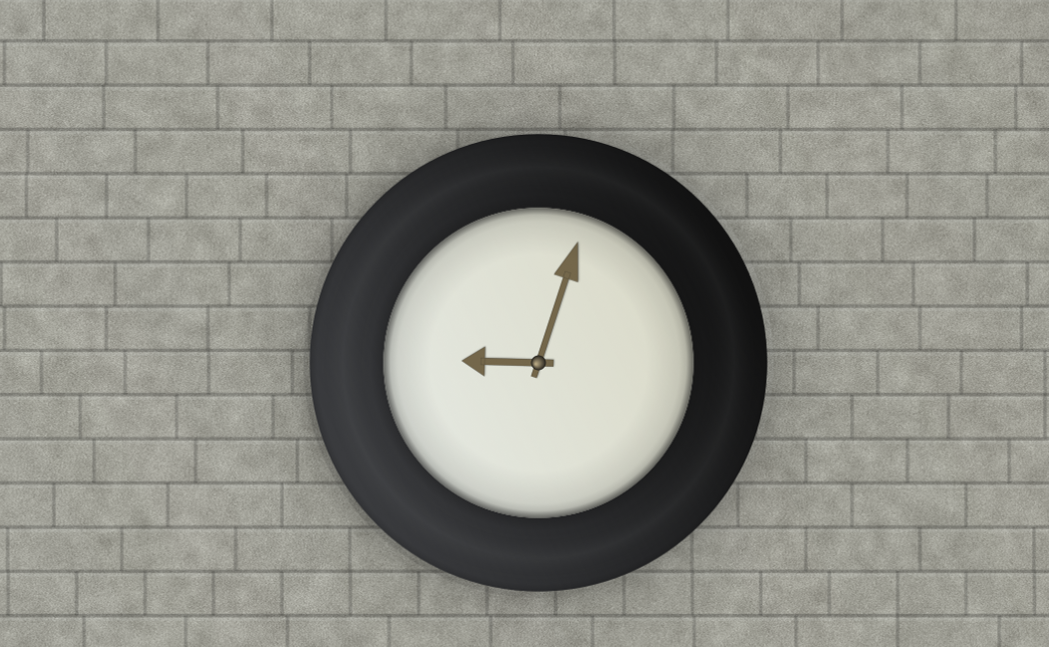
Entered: 9.03
